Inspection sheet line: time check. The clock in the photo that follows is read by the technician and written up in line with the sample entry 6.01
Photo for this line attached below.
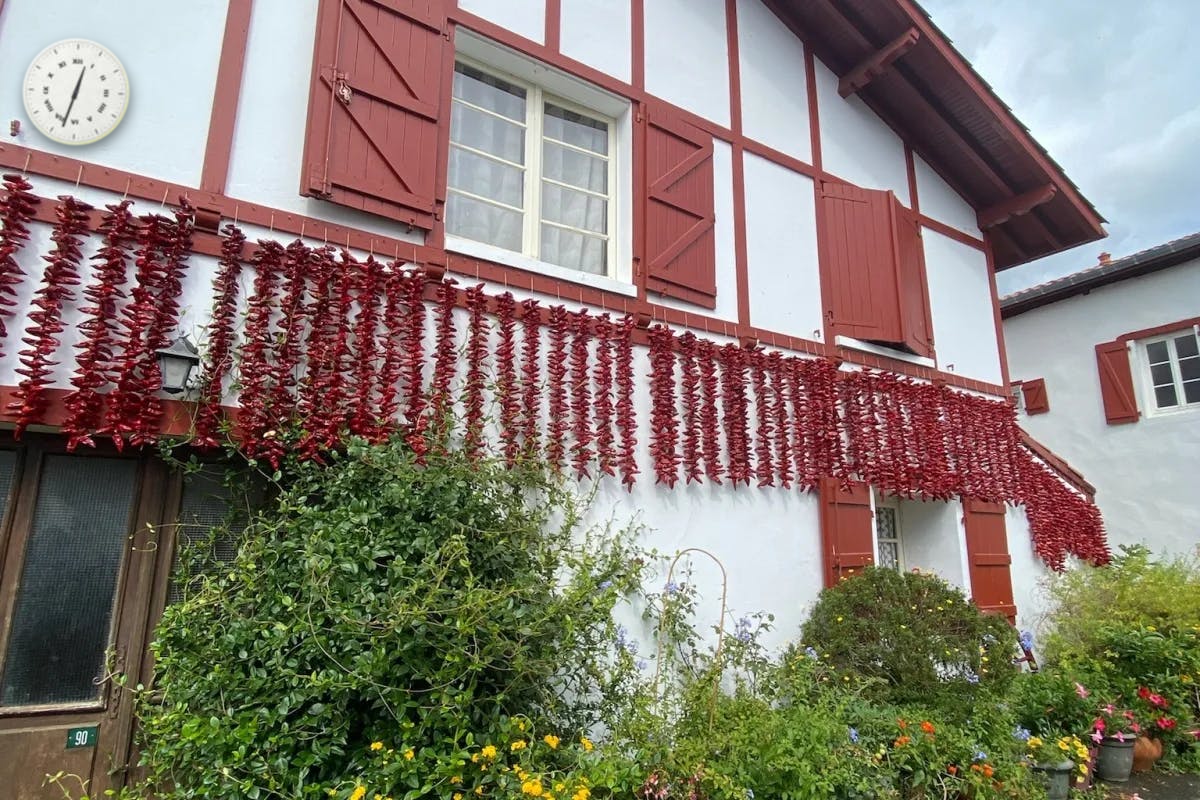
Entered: 12.33
